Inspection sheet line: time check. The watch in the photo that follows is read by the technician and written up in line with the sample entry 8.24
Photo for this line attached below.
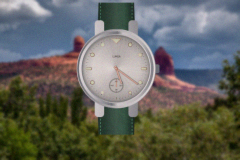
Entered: 5.21
